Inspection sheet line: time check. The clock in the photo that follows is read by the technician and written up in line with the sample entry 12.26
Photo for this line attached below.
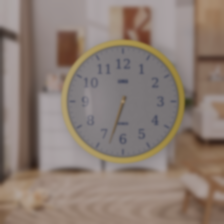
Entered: 6.33
